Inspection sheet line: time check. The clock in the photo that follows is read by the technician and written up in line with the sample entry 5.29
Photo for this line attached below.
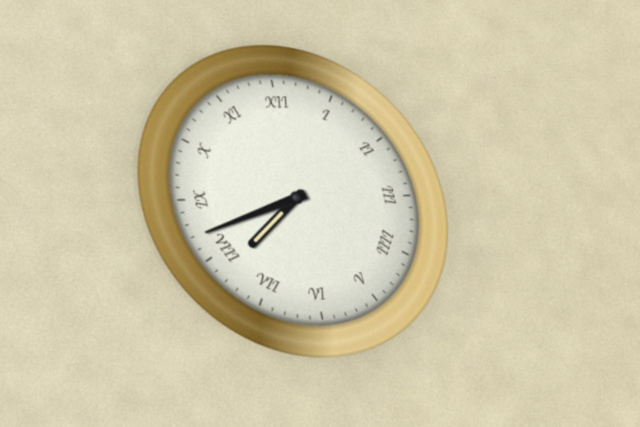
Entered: 7.42
